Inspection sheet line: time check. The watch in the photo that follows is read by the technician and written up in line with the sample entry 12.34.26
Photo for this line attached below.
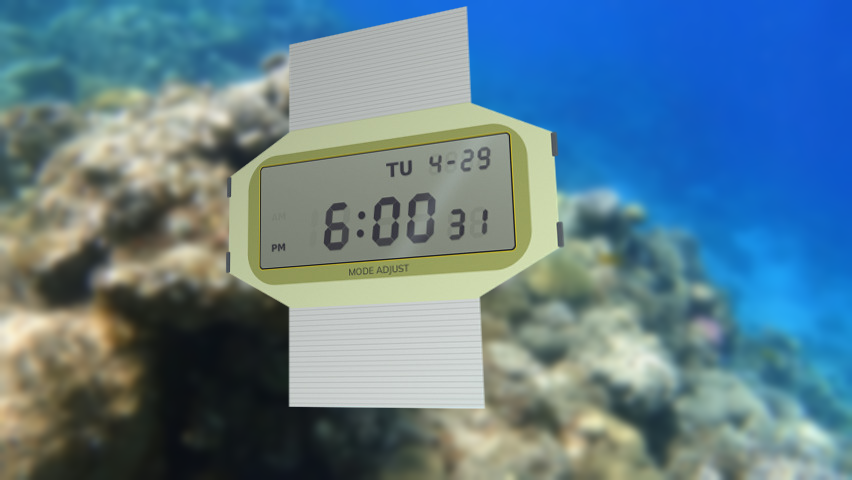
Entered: 6.00.31
